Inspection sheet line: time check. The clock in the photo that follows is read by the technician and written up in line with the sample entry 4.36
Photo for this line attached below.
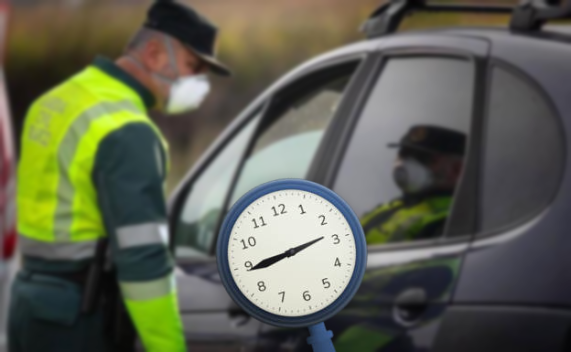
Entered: 2.44
